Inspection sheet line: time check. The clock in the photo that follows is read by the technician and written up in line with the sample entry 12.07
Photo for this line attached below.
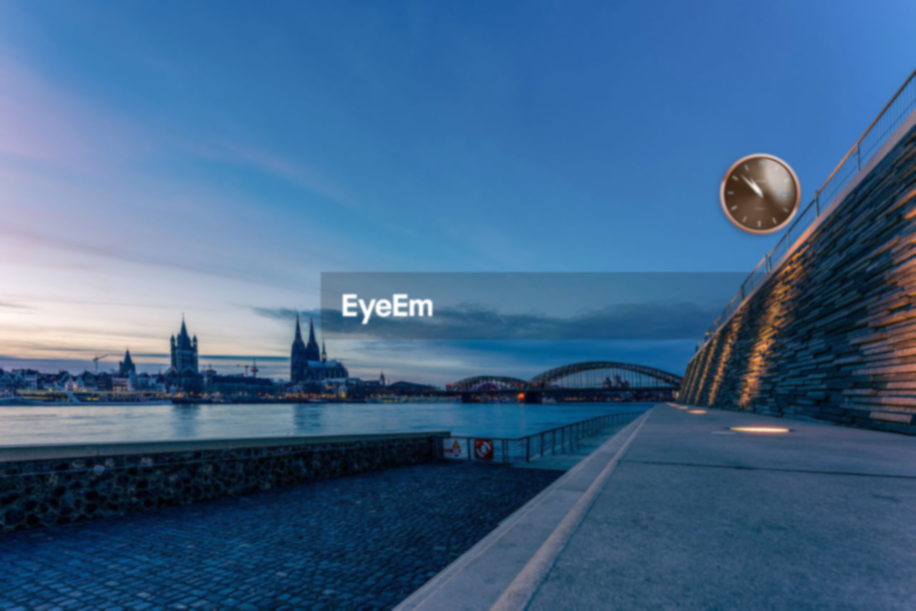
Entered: 10.52
